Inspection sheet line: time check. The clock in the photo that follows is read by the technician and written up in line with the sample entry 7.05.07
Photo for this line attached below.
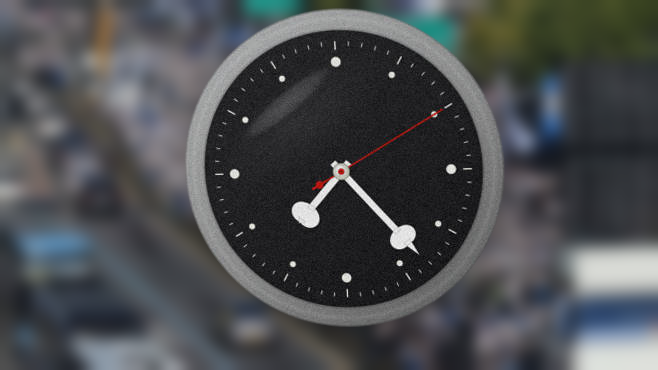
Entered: 7.23.10
